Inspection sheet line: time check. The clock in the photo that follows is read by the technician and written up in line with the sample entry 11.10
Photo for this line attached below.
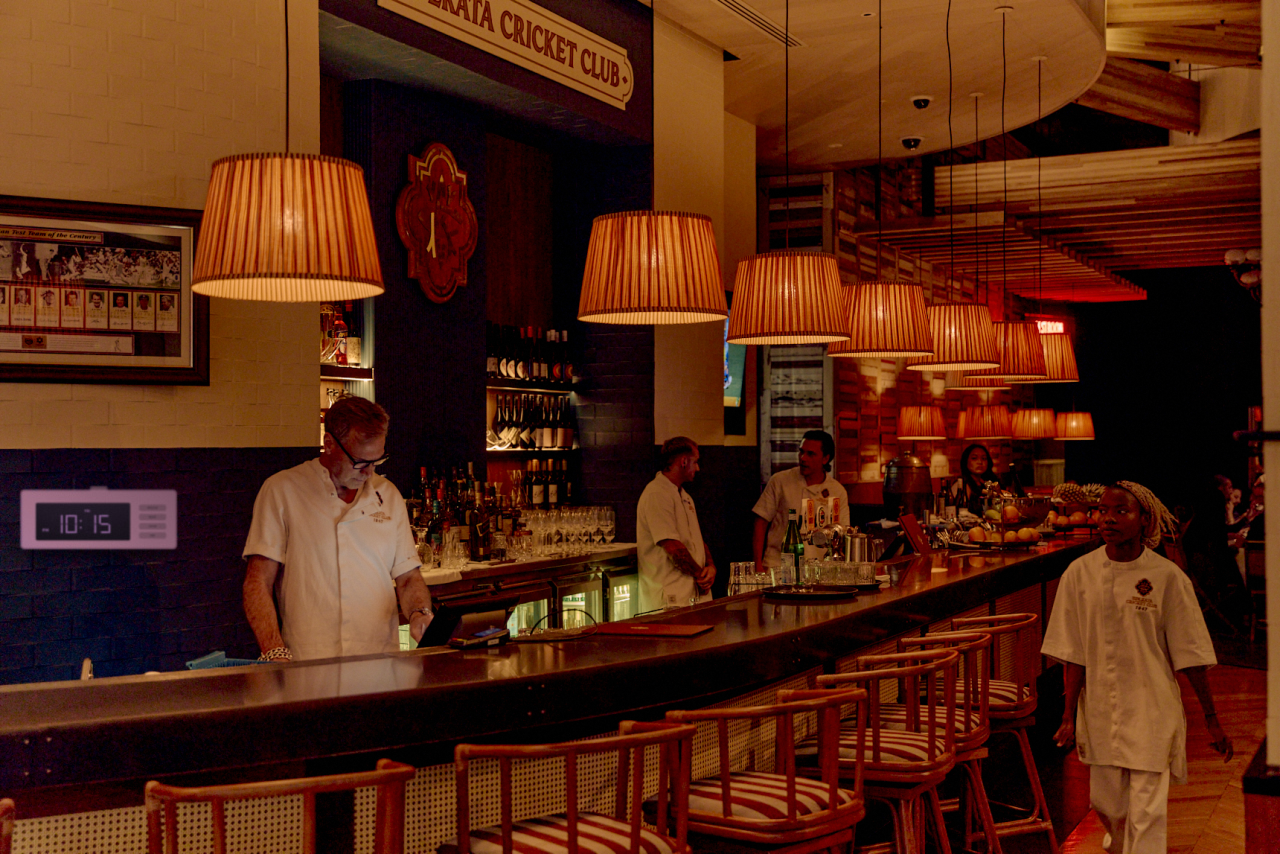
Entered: 10.15
